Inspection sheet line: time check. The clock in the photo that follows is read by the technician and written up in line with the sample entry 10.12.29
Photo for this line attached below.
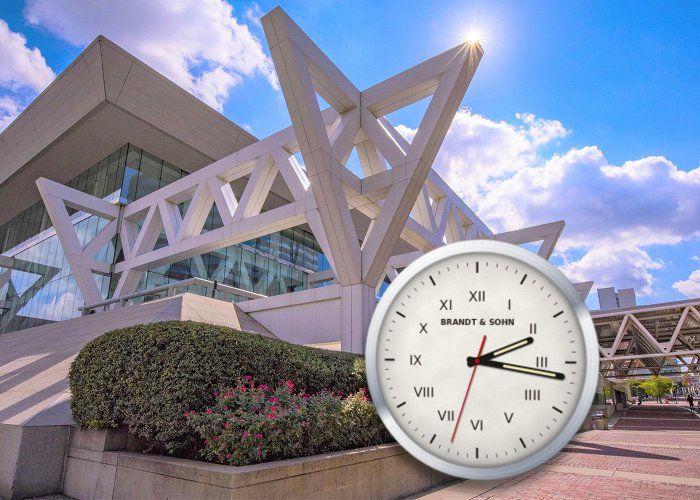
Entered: 2.16.33
